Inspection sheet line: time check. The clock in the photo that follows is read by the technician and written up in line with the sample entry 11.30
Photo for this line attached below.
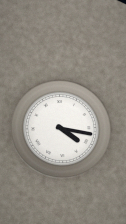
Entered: 4.17
